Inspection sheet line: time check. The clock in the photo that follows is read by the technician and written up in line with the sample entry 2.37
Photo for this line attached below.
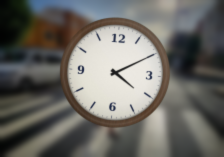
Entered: 4.10
